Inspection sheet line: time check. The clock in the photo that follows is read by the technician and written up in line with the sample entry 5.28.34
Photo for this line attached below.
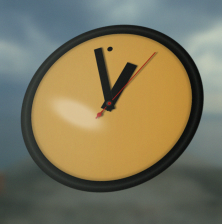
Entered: 12.58.07
